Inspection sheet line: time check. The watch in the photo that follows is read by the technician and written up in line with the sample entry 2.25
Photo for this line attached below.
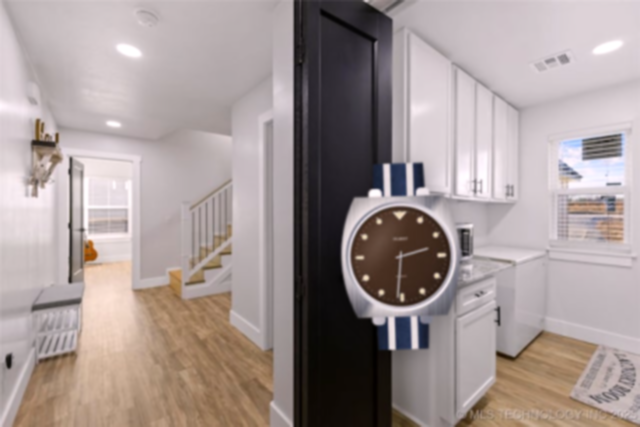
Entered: 2.31
